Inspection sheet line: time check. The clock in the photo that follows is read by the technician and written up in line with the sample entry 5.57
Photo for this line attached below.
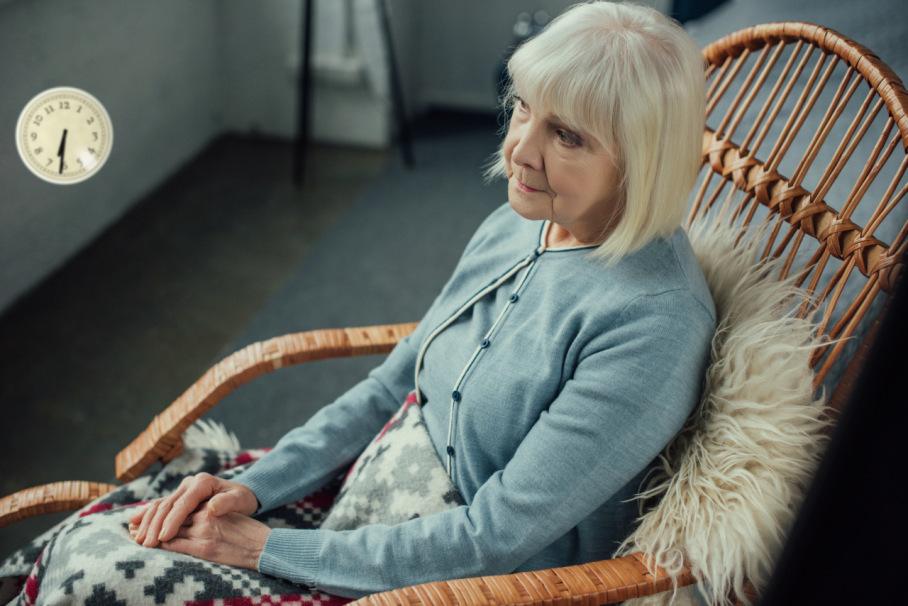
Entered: 6.31
